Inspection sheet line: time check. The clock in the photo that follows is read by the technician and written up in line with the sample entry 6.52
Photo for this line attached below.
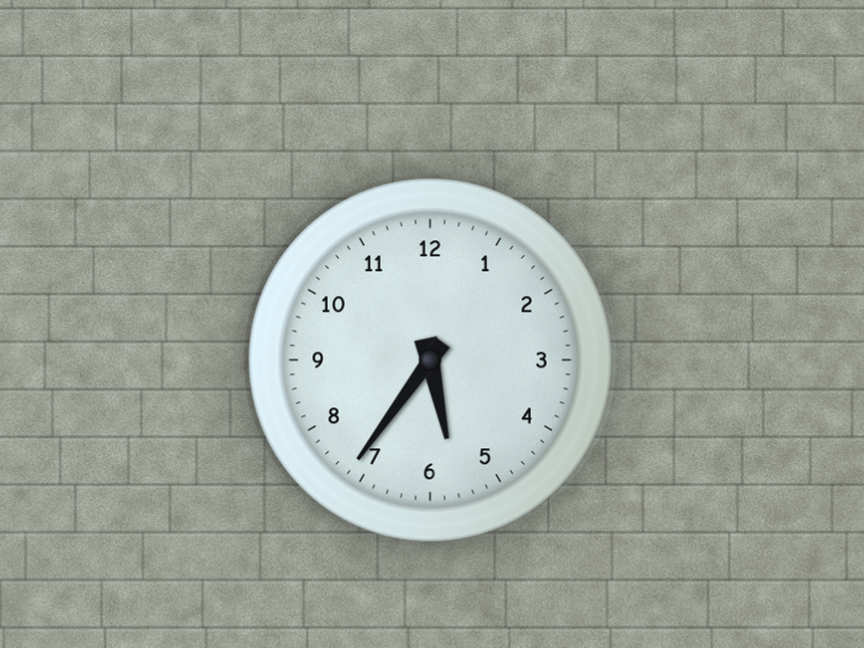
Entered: 5.36
